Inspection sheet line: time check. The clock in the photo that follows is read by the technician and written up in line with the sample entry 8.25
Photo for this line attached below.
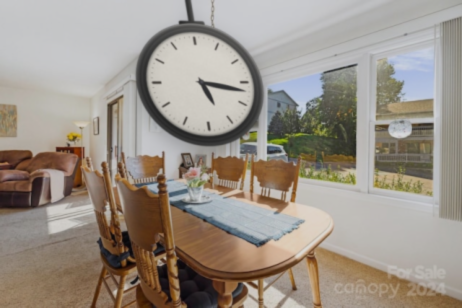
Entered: 5.17
